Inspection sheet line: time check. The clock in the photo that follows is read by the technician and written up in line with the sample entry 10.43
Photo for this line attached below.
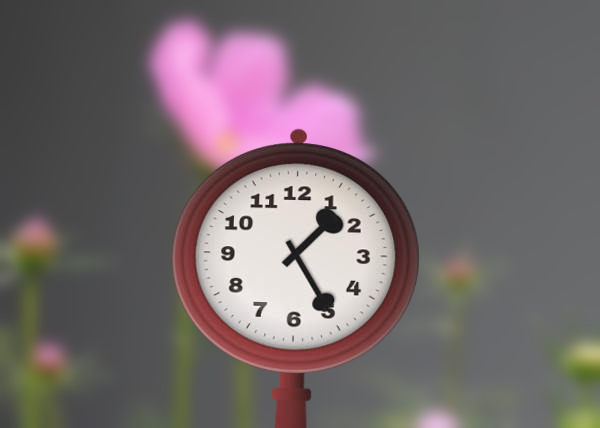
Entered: 1.25
